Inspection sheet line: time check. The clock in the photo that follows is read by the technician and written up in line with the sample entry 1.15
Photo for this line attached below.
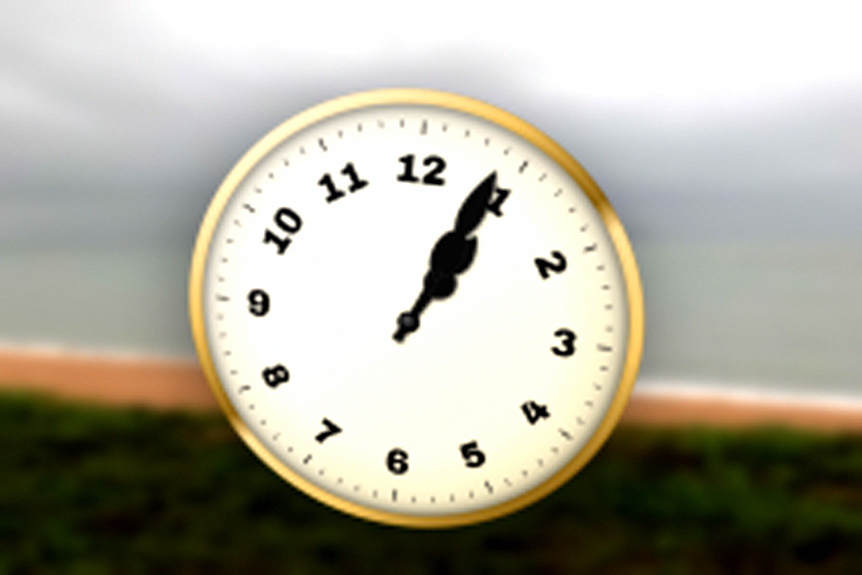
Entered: 1.04
